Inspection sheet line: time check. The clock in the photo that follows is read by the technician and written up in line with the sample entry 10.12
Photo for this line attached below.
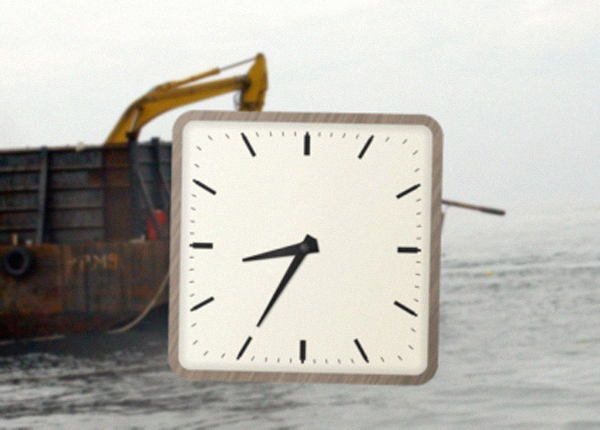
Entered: 8.35
